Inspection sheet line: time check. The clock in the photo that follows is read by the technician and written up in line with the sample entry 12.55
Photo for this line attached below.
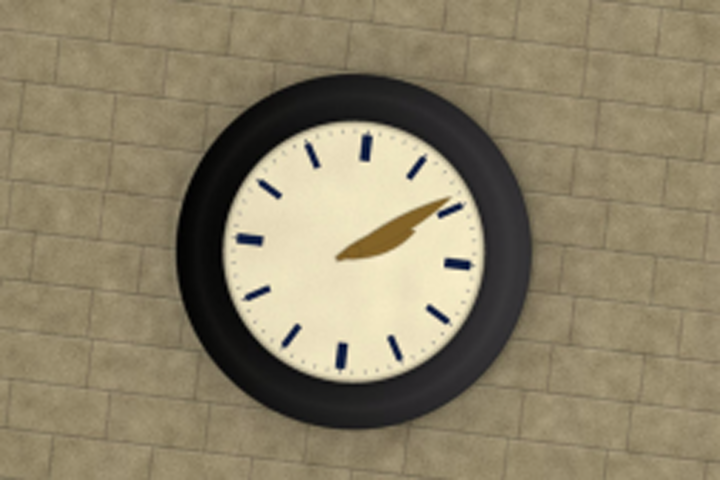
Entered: 2.09
